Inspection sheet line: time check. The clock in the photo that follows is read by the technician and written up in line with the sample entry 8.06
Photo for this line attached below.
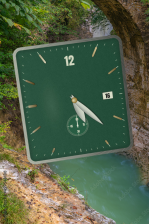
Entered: 5.23
